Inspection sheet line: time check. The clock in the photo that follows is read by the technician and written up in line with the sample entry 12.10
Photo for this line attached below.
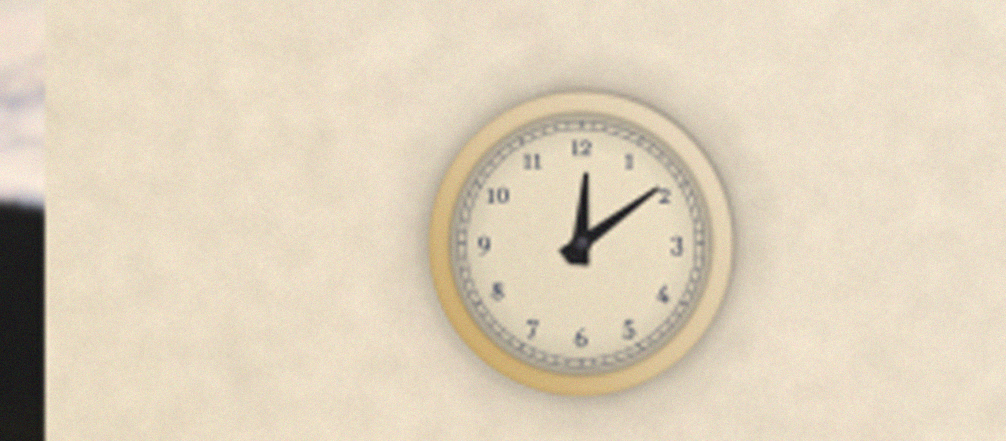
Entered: 12.09
